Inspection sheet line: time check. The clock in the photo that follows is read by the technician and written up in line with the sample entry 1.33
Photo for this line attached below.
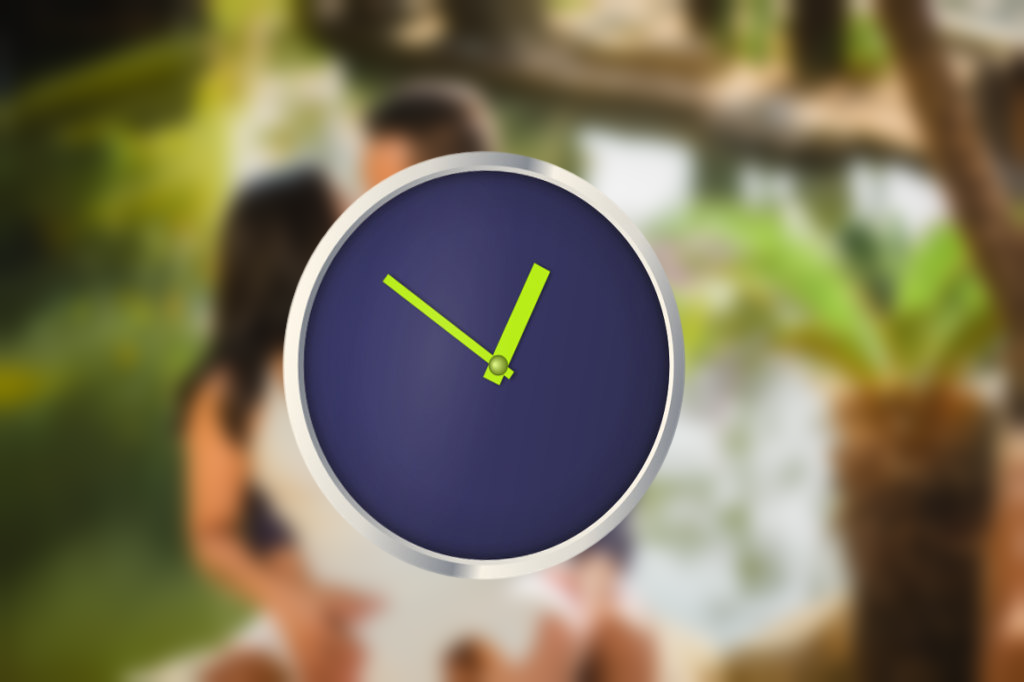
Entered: 12.51
